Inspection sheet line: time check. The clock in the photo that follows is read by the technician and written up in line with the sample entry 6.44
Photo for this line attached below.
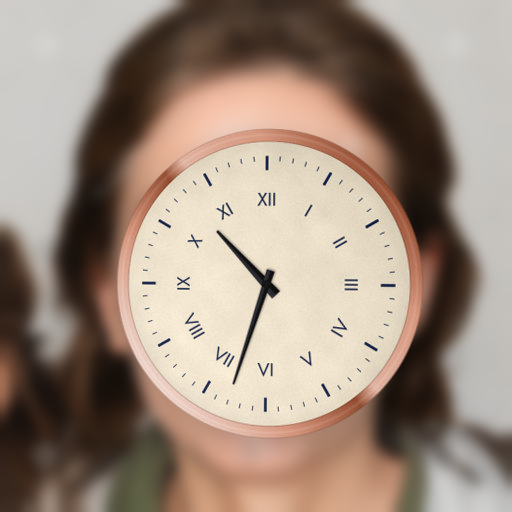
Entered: 10.33
